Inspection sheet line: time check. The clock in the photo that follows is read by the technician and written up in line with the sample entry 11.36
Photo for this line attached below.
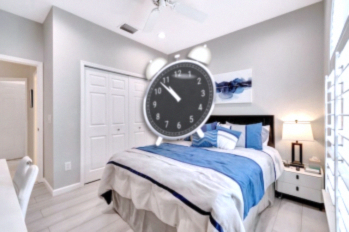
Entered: 10.53
